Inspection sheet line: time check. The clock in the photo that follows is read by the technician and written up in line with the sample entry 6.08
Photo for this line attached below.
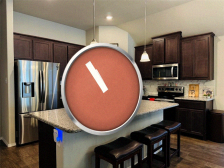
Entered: 10.54
